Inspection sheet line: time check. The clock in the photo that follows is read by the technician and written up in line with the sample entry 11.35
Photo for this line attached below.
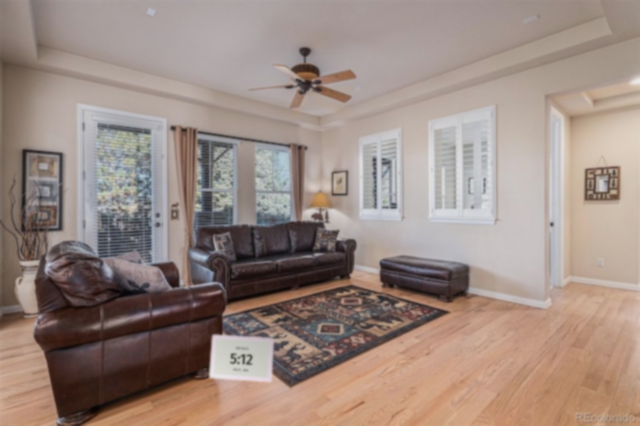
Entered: 5.12
